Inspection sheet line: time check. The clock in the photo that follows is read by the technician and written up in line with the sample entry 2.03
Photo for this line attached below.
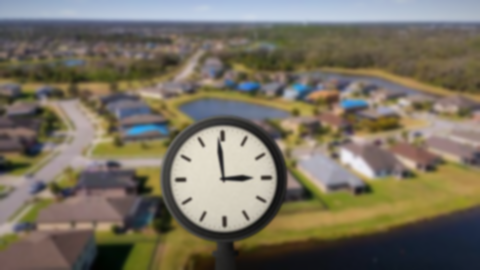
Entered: 2.59
